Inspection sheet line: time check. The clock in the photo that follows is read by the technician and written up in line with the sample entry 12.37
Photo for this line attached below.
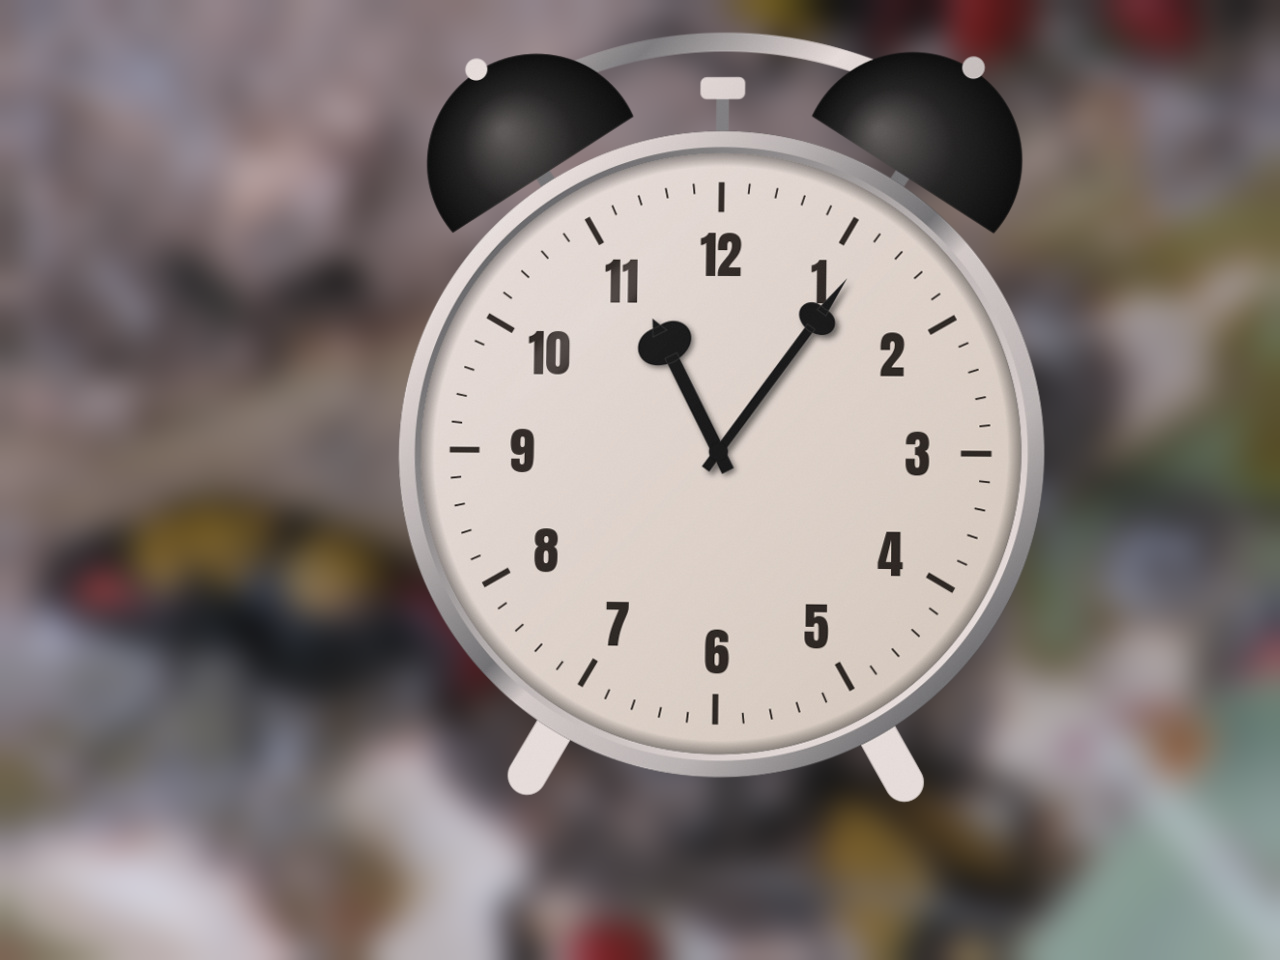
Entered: 11.06
